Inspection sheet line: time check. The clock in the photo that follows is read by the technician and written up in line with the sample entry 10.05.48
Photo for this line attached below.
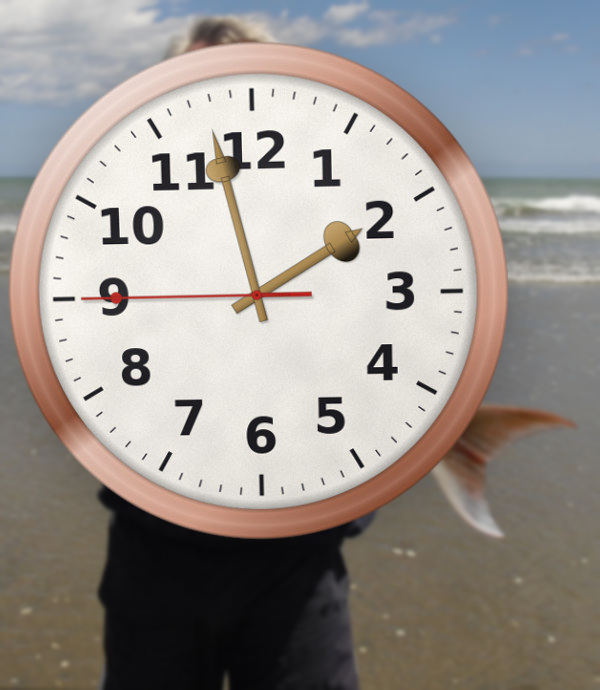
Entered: 1.57.45
